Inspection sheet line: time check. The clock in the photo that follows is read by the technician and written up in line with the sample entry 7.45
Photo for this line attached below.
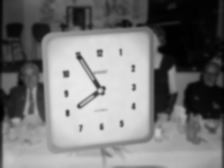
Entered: 7.55
